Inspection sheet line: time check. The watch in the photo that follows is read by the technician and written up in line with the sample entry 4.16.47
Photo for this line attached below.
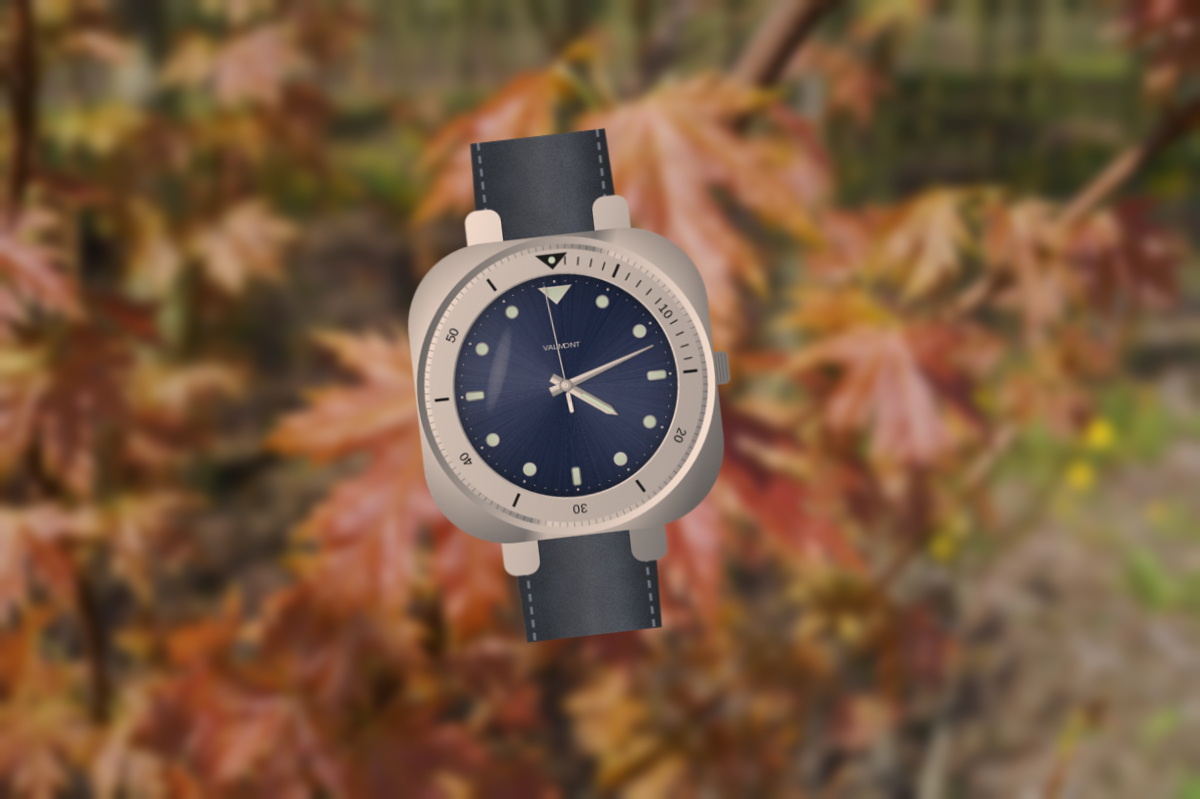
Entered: 4.11.59
